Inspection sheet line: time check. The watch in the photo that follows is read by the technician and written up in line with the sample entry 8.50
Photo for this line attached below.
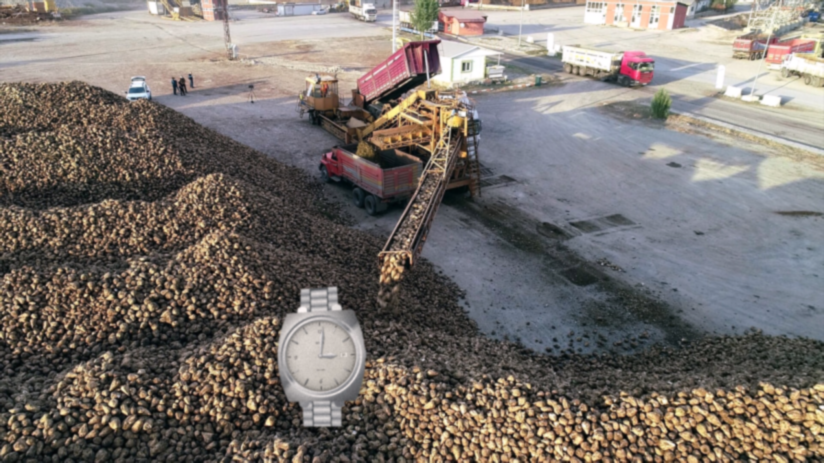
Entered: 3.01
